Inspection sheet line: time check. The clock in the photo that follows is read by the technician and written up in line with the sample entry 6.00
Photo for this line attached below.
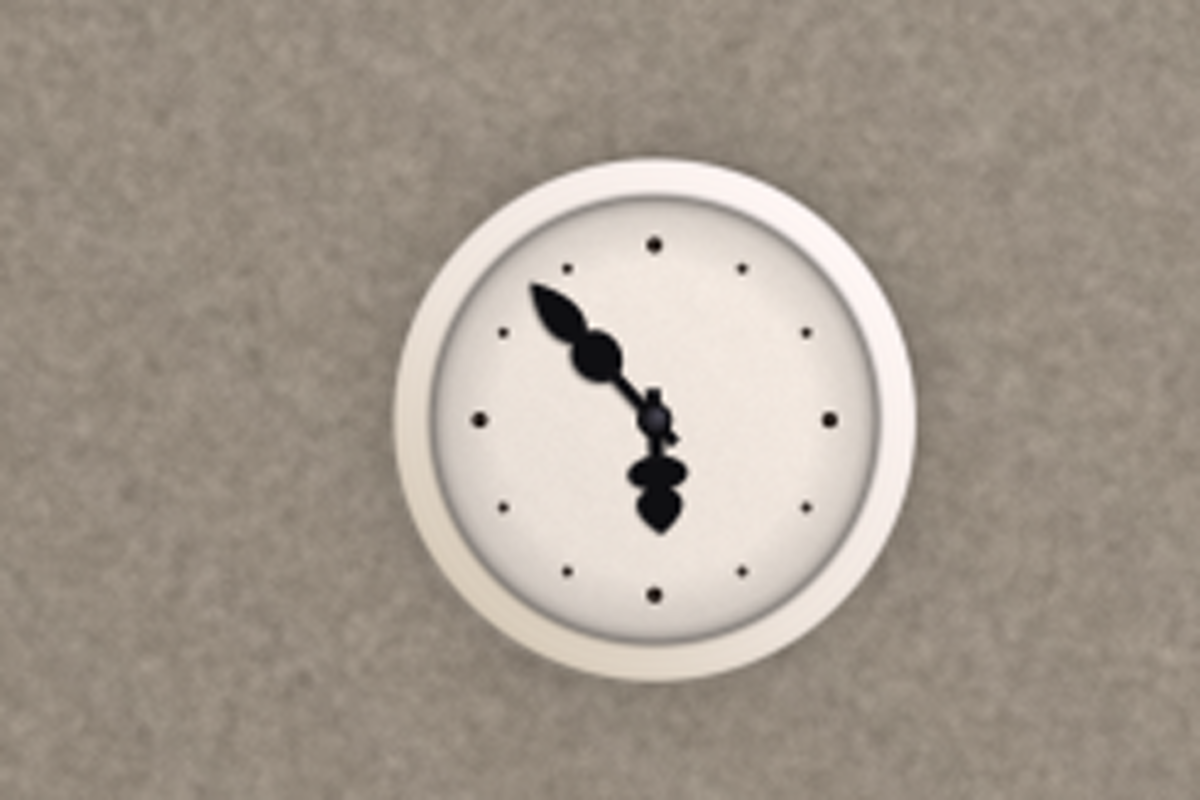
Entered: 5.53
